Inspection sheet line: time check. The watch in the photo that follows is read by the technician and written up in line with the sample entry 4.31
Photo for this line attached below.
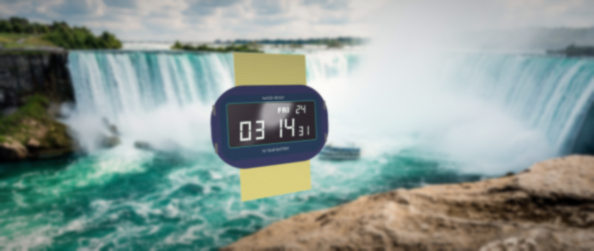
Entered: 3.14
